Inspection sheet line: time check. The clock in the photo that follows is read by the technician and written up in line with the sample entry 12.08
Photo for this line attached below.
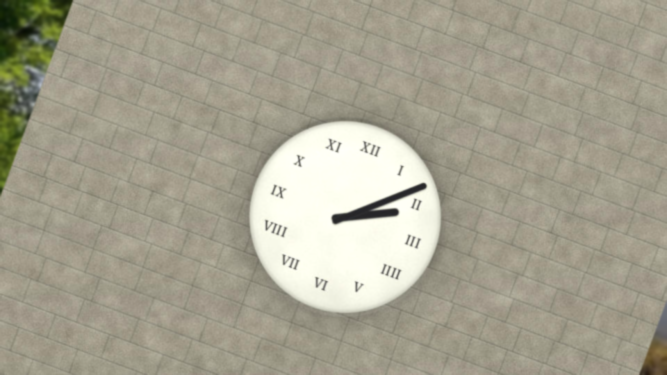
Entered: 2.08
